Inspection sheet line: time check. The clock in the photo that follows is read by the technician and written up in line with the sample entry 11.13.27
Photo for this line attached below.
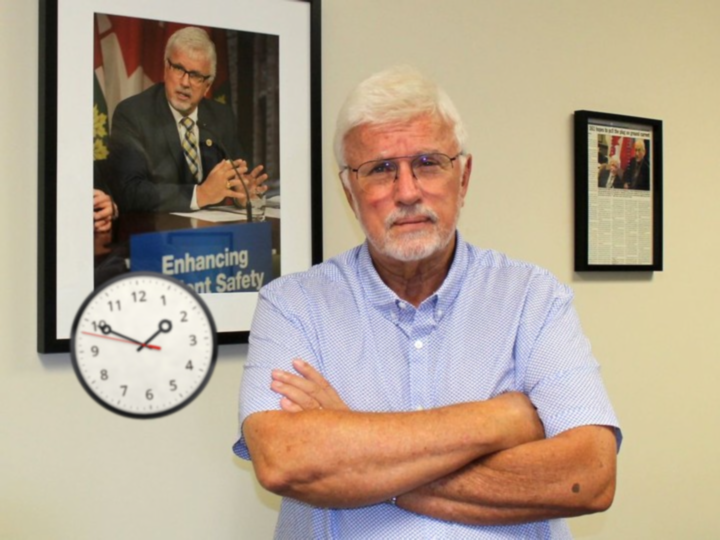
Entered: 1.49.48
